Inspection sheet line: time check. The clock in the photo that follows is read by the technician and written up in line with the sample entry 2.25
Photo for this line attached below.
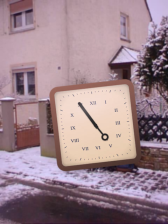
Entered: 4.55
